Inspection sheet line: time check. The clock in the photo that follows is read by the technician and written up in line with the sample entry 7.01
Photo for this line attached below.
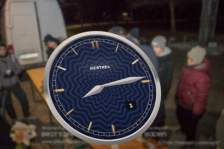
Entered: 8.14
